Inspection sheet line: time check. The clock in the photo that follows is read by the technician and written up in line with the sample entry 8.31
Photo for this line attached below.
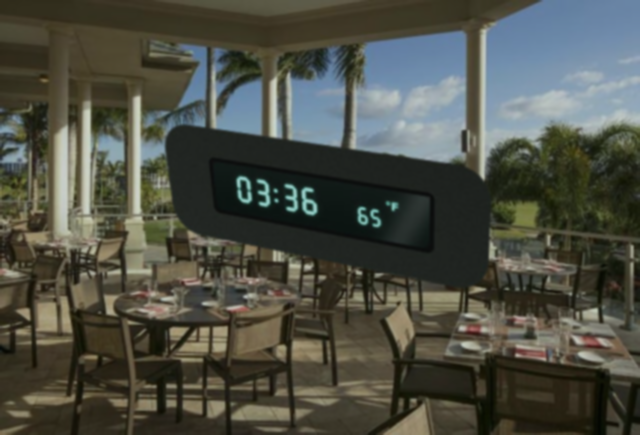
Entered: 3.36
